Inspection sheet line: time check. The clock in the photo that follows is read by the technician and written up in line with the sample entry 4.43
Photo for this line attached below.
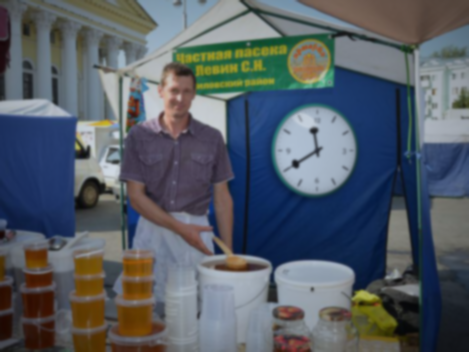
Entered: 11.40
